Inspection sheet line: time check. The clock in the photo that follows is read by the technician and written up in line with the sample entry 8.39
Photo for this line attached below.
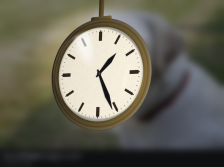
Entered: 1.26
